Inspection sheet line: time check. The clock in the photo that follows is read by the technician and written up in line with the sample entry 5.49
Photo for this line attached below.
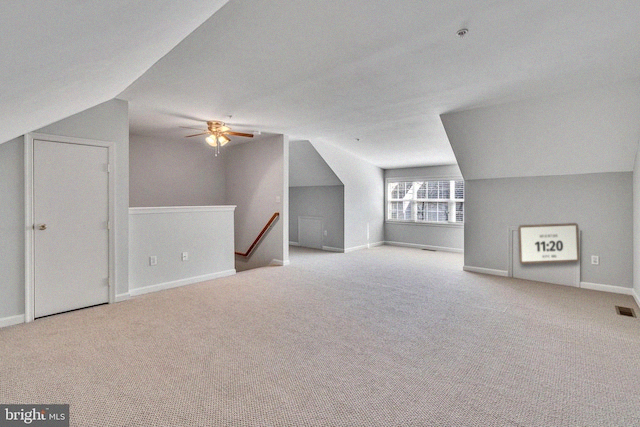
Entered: 11.20
